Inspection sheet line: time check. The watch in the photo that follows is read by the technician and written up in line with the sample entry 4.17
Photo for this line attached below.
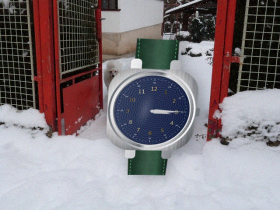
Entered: 3.15
